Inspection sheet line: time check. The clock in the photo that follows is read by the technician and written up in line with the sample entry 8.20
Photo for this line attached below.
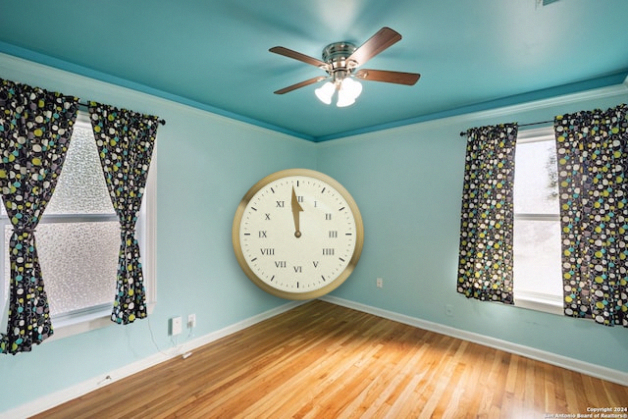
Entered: 11.59
